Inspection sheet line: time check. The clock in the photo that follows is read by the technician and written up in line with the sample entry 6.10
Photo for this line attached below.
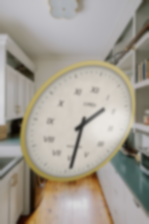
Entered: 1.29
